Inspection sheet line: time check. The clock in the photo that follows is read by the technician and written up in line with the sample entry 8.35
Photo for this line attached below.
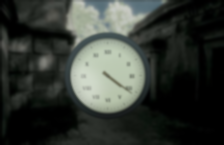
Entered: 4.21
